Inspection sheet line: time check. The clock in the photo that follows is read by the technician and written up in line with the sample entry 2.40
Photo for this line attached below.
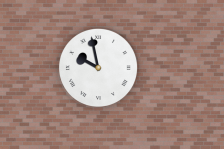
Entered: 9.58
